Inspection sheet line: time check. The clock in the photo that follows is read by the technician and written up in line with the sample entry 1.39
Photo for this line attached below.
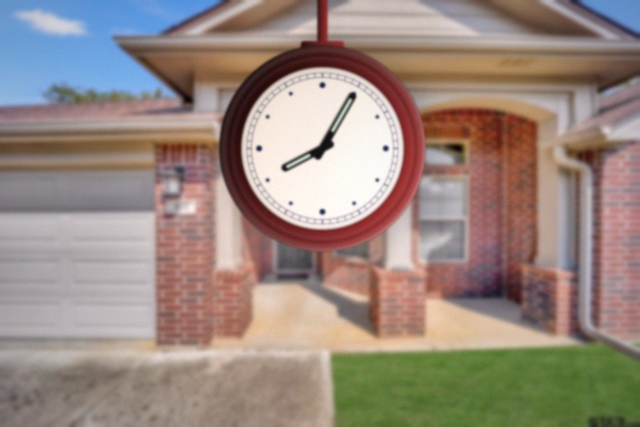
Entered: 8.05
